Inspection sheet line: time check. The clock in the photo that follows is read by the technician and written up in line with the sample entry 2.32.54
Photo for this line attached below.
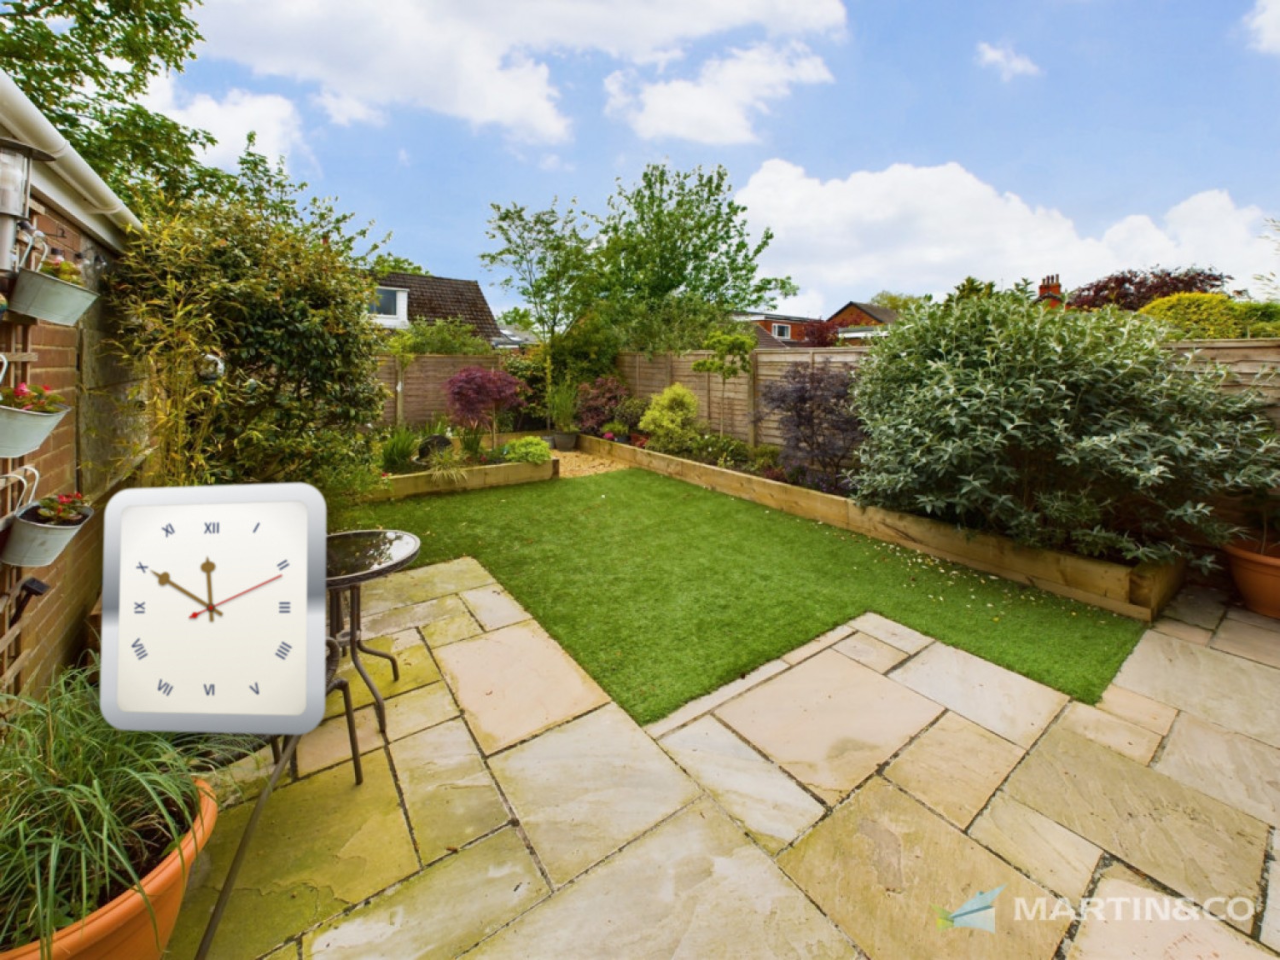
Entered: 11.50.11
